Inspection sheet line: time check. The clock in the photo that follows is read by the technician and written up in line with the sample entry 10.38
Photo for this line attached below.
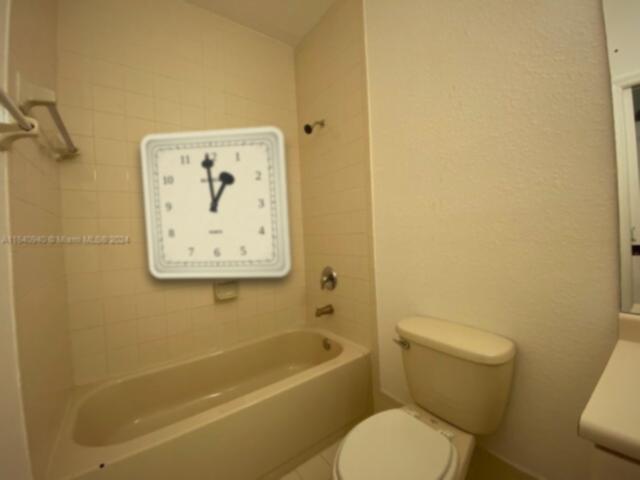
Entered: 12.59
